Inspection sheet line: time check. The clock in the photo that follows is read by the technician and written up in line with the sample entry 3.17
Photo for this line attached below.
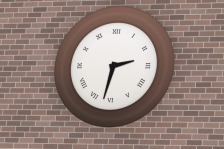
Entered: 2.32
